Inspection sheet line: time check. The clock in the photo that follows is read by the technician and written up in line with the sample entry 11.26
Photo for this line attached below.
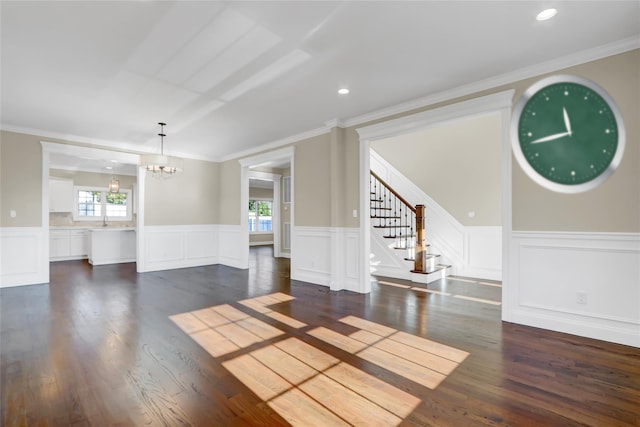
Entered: 11.43
